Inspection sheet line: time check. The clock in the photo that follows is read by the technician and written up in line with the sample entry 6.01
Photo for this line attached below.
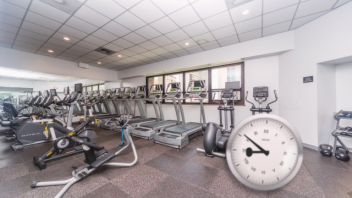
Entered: 8.51
